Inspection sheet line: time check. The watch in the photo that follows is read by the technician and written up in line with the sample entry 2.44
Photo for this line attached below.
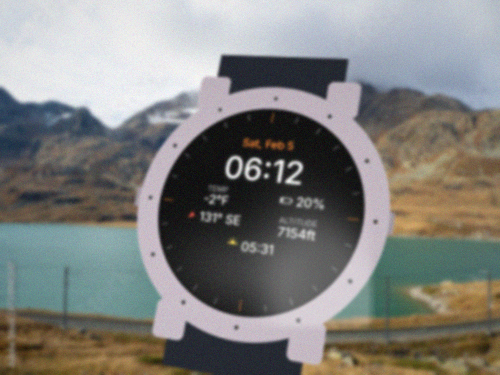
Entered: 6.12
